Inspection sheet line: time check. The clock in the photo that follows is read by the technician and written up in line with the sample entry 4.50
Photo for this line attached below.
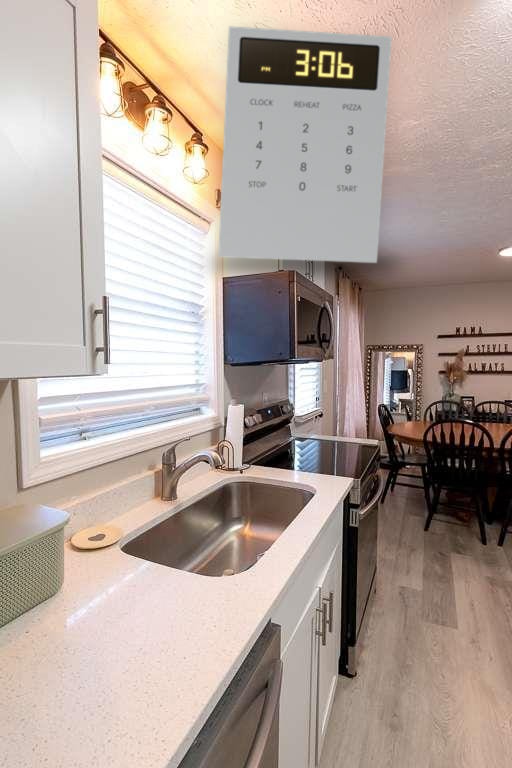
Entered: 3.06
